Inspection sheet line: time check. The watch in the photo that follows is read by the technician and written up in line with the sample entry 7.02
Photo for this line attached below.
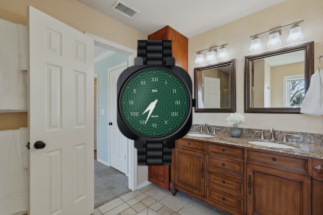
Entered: 7.34
